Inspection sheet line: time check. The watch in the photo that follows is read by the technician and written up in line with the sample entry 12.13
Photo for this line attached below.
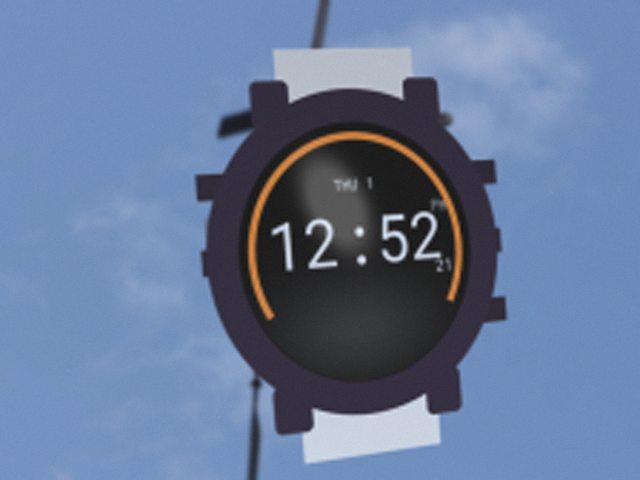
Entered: 12.52
